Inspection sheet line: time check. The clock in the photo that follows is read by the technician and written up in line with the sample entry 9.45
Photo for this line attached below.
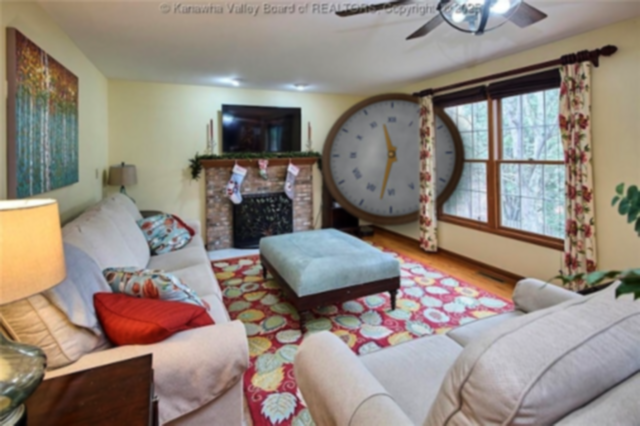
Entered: 11.32
